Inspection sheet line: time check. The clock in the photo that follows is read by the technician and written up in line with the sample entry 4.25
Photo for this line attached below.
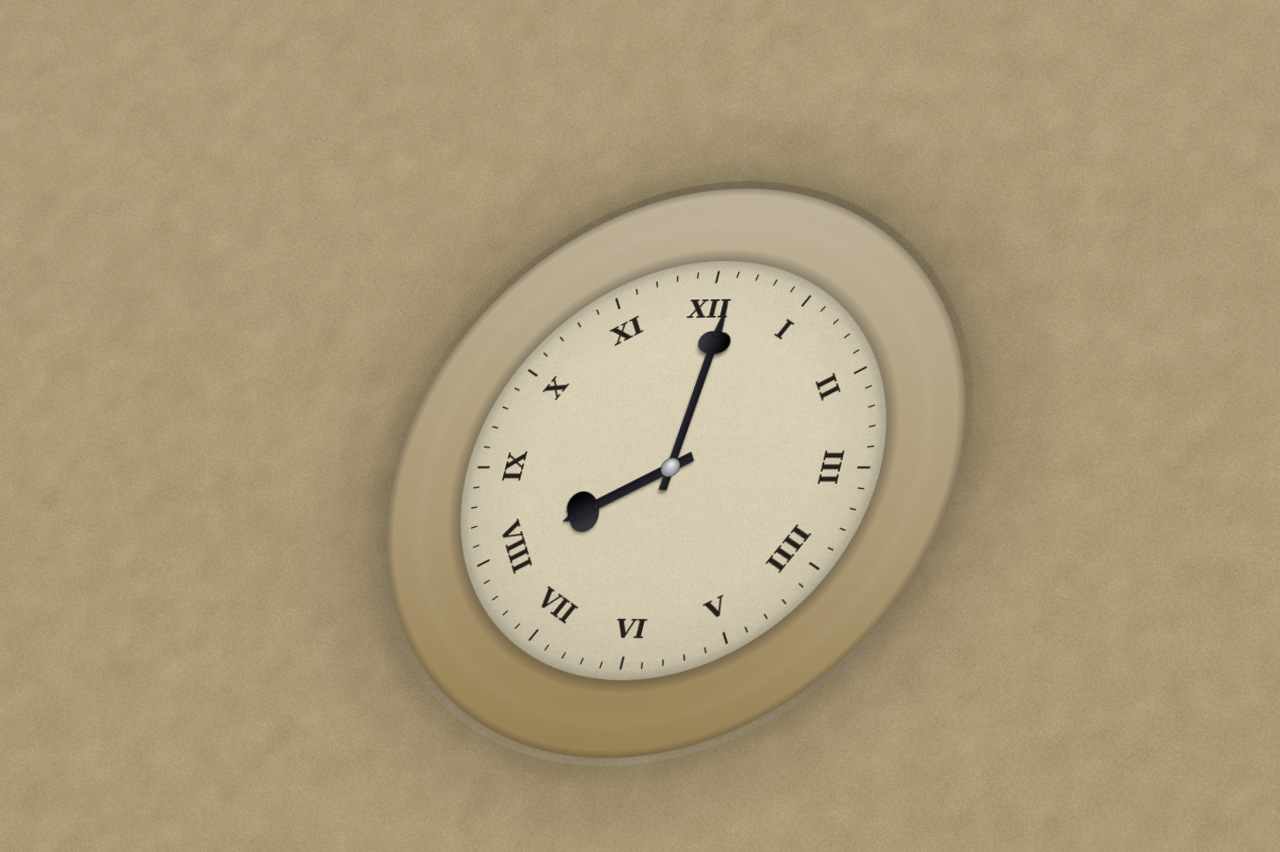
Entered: 8.01
